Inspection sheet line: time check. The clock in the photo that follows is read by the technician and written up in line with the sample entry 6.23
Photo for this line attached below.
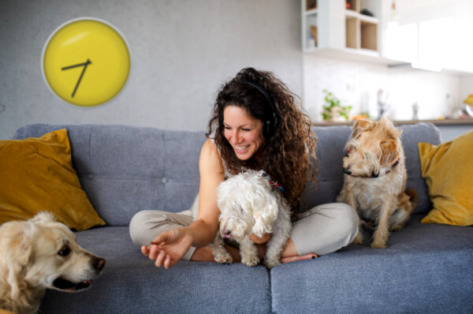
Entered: 8.34
